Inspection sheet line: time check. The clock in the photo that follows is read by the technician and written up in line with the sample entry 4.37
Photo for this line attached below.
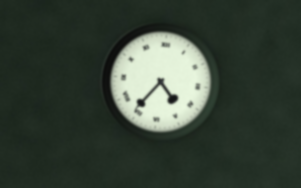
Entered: 4.36
